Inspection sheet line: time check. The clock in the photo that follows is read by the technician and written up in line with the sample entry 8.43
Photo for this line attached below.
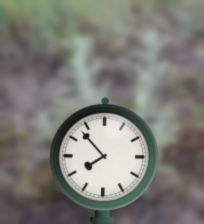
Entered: 7.53
